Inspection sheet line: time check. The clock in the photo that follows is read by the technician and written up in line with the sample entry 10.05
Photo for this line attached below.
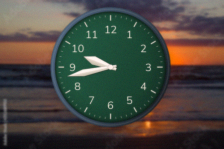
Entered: 9.43
